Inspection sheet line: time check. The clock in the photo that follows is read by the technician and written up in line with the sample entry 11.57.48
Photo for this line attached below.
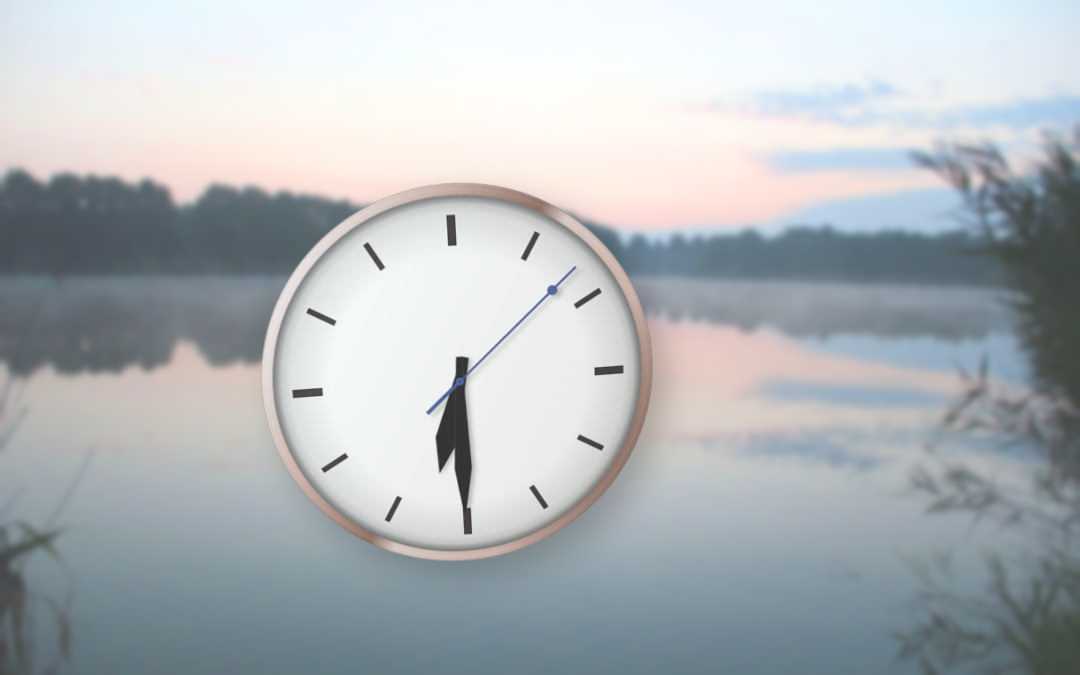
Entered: 6.30.08
